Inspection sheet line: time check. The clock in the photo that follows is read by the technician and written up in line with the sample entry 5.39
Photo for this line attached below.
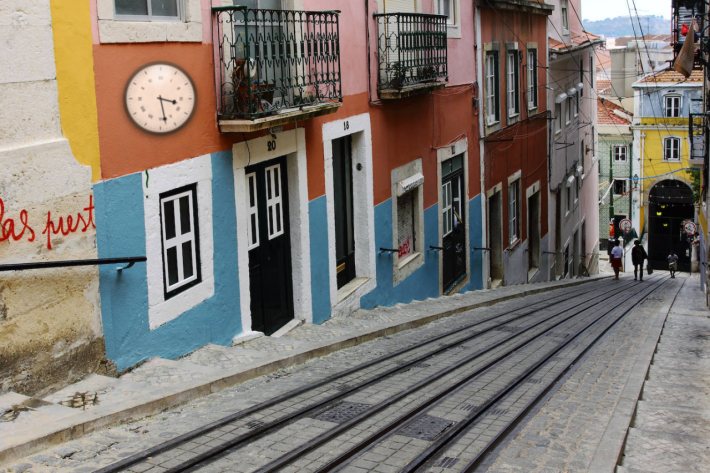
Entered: 3.28
